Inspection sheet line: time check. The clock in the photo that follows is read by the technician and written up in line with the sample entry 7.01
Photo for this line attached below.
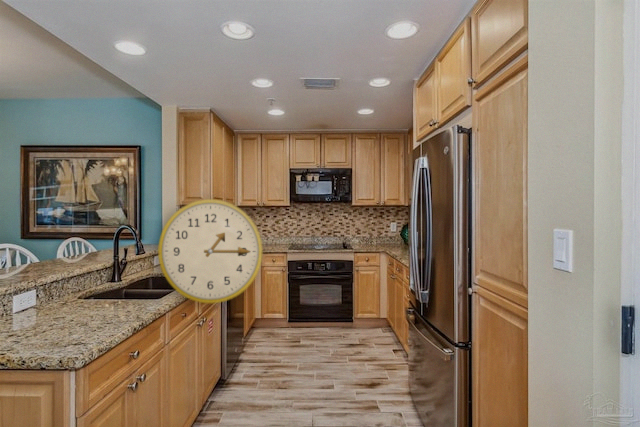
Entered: 1.15
